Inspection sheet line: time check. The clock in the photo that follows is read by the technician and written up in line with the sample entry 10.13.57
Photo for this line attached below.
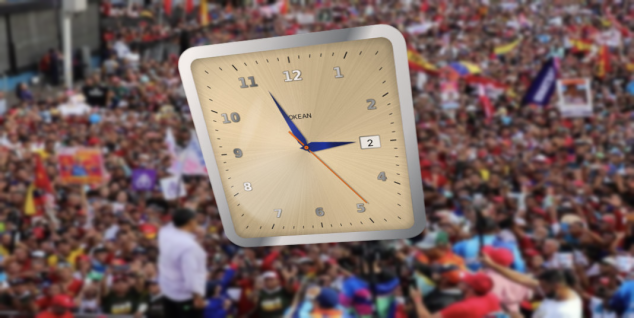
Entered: 2.56.24
